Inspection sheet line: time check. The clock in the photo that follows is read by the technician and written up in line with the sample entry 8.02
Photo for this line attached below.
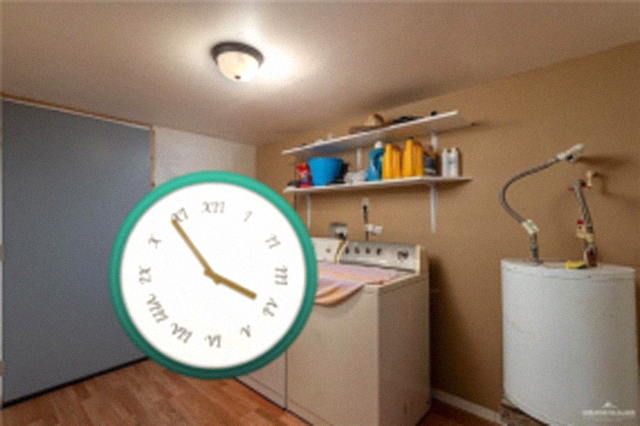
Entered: 3.54
